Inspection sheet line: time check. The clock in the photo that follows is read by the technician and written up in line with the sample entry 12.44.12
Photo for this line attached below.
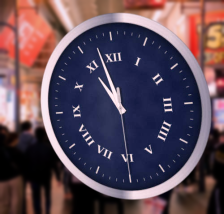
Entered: 10.57.30
